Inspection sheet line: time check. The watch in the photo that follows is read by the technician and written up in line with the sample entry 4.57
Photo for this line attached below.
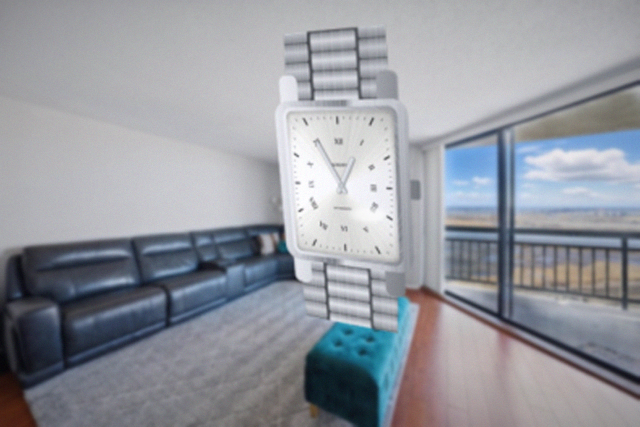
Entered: 12.55
